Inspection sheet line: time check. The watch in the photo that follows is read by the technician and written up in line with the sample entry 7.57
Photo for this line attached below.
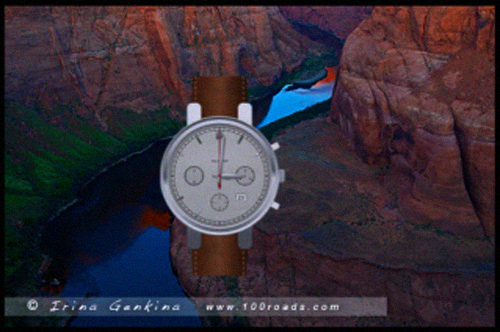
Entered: 3.01
